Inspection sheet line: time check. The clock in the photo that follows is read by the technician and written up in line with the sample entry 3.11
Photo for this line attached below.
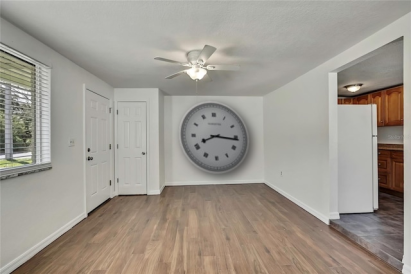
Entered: 8.16
